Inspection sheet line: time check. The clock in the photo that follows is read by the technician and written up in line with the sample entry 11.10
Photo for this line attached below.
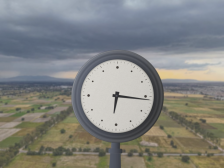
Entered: 6.16
